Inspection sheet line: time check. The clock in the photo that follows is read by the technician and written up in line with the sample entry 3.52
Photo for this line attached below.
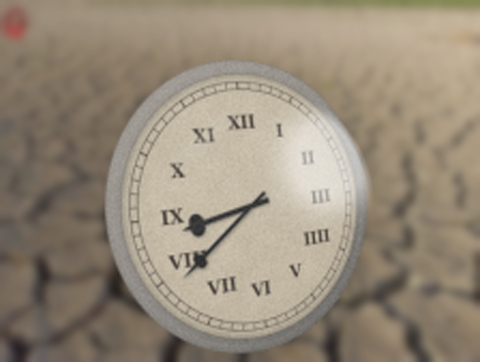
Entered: 8.39
